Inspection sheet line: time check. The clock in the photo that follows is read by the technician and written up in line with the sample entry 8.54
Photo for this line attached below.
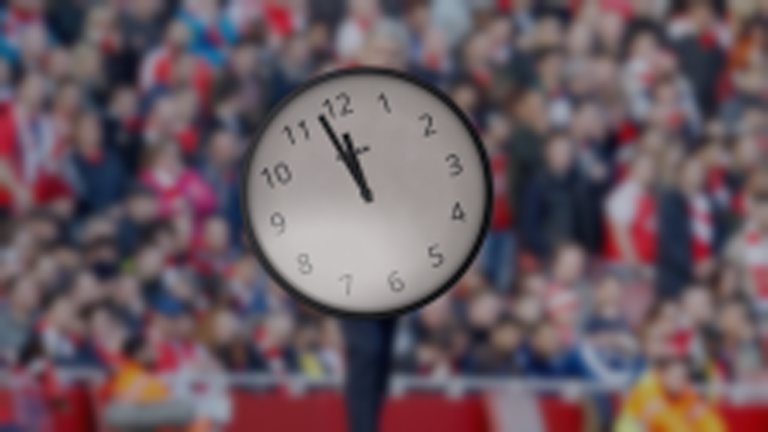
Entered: 11.58
